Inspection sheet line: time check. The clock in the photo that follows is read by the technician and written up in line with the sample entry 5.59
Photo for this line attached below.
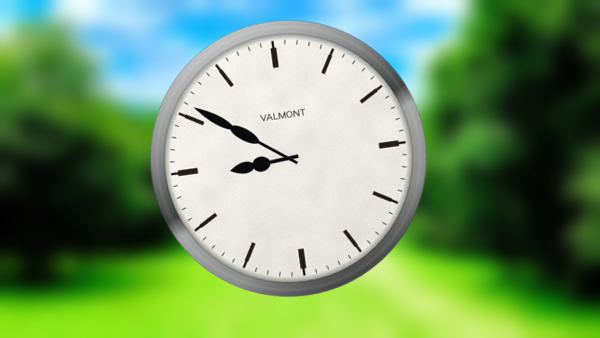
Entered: 8.51
